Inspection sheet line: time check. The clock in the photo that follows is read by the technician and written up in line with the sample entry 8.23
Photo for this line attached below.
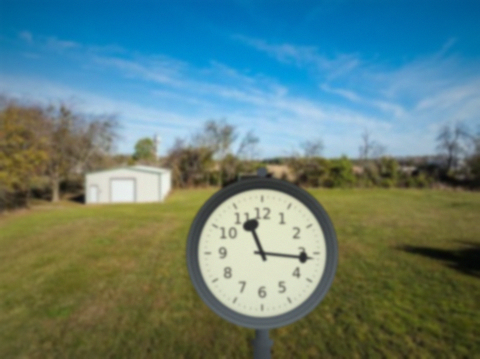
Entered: 11.16
